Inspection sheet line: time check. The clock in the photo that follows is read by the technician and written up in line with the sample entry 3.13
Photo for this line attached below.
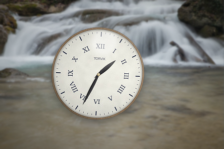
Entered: 1.34
